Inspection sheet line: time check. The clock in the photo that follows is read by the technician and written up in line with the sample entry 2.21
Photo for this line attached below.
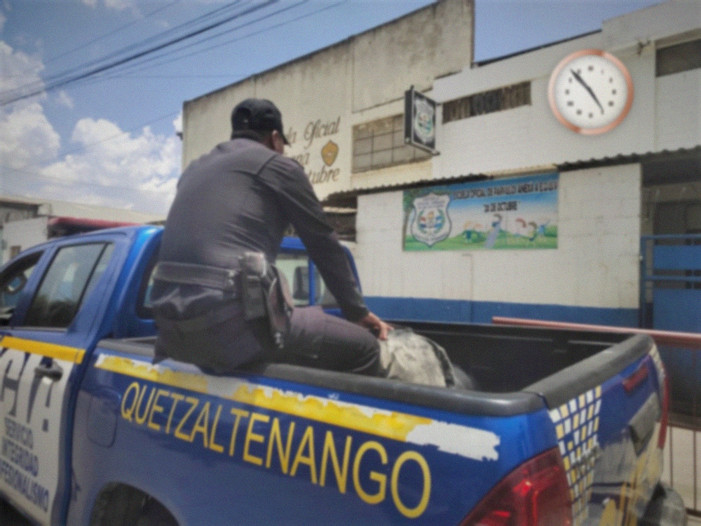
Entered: 4.53
